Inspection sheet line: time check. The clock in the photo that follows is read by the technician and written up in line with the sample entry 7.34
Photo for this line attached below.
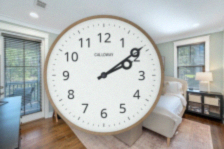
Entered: 2.09
